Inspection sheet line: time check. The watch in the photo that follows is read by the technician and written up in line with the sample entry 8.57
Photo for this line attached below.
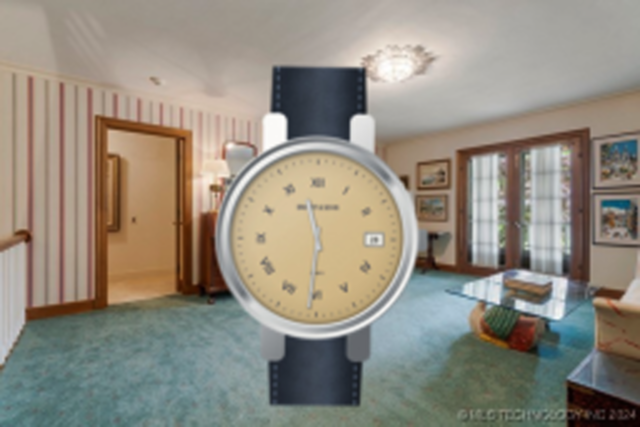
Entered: 11.31
